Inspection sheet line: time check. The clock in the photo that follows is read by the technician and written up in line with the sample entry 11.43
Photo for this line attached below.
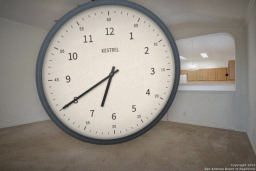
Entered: 6.40
